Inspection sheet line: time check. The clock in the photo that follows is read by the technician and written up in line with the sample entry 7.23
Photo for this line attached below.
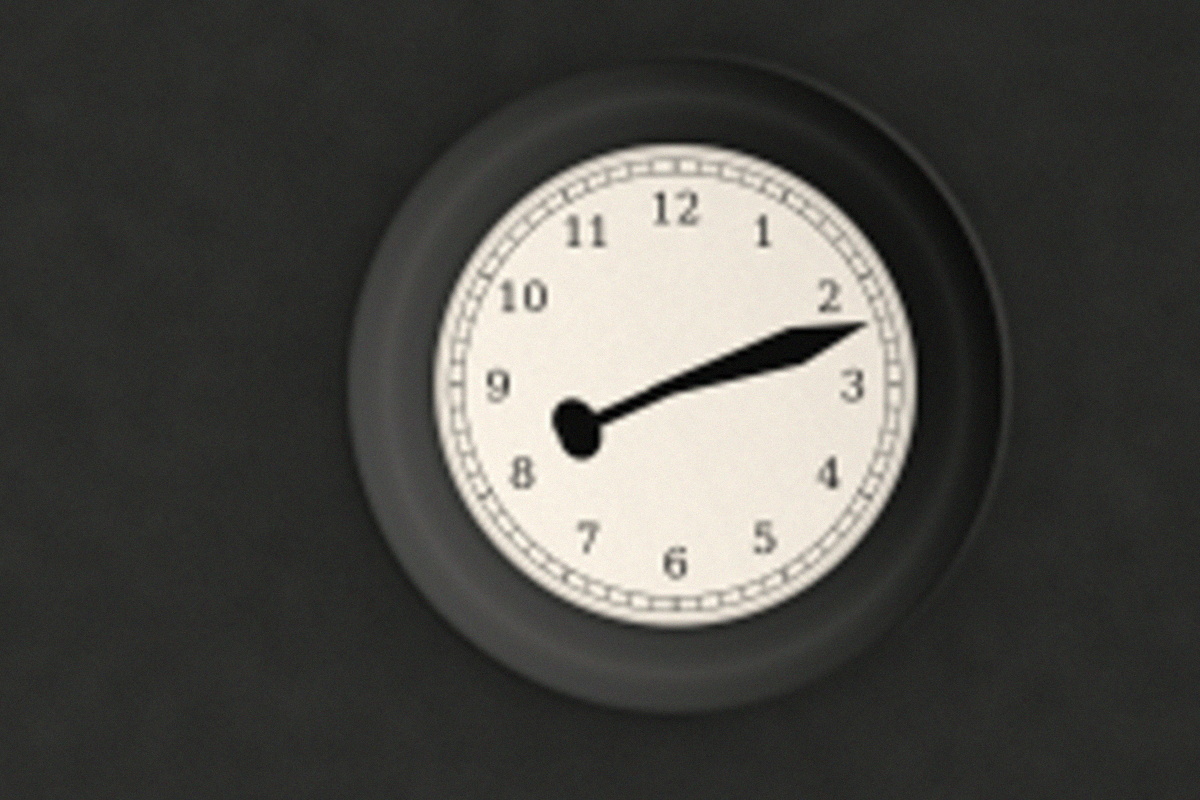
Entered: 8.12
